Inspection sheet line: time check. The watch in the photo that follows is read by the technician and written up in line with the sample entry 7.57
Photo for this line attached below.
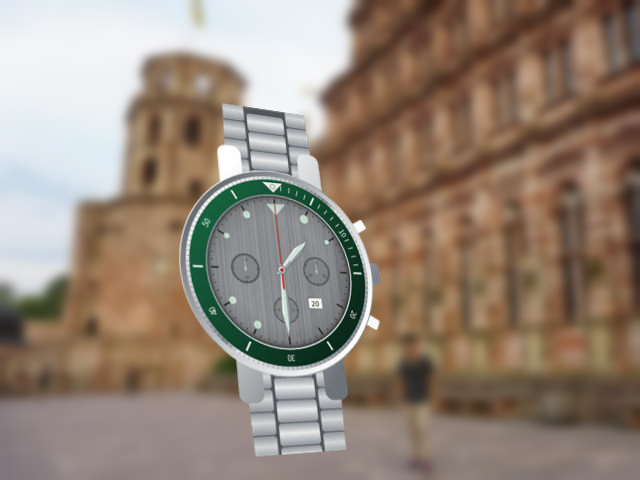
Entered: 1.30
